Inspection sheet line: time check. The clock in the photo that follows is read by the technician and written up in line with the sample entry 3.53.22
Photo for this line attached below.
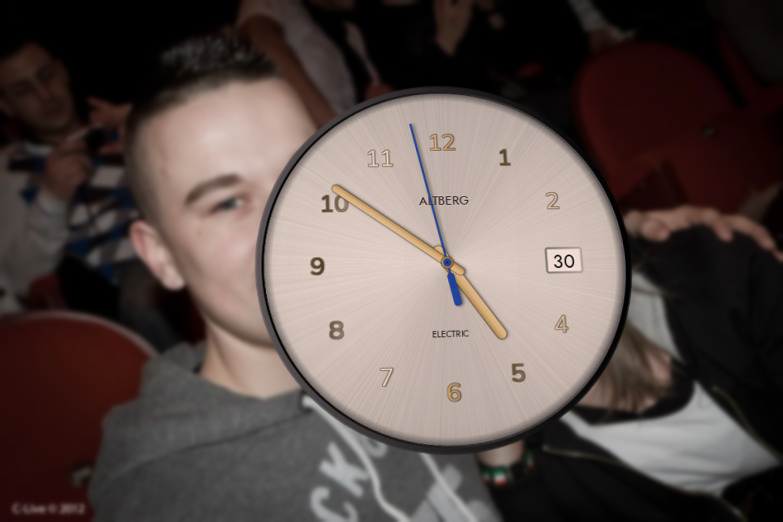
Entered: 4.50.58
